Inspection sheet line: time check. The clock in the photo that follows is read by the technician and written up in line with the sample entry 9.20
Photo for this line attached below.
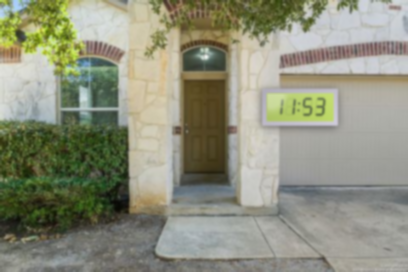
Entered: 11.53
